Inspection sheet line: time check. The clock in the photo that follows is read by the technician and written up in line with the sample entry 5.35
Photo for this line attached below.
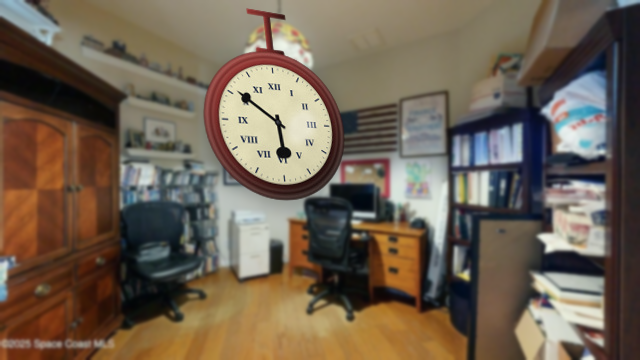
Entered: 5.51
